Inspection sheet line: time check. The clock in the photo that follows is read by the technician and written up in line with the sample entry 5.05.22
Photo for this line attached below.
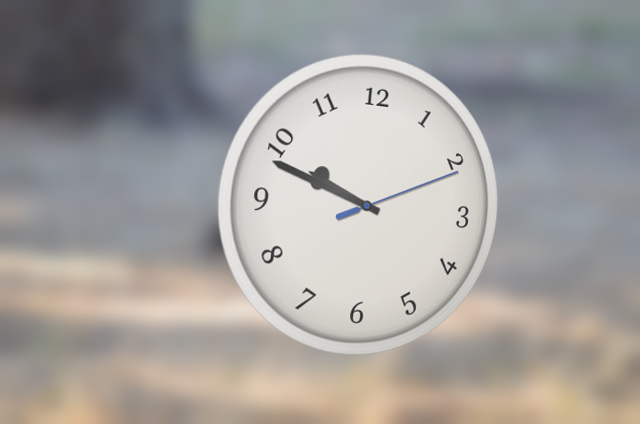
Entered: 9.48.11
